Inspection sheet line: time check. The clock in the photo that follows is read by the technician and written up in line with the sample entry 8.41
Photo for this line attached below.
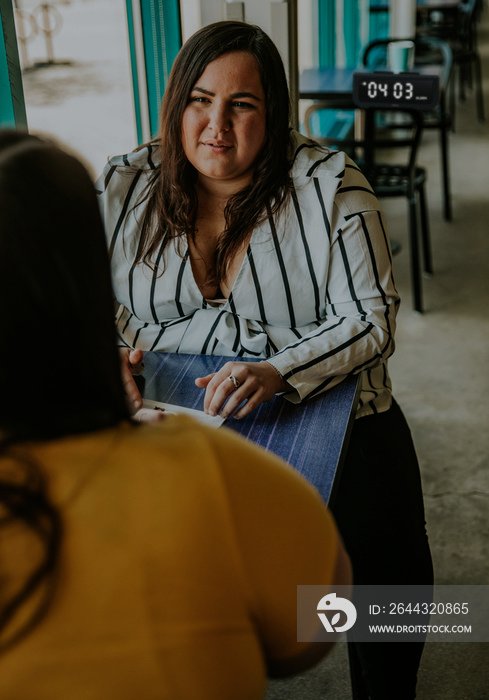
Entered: 4.03
